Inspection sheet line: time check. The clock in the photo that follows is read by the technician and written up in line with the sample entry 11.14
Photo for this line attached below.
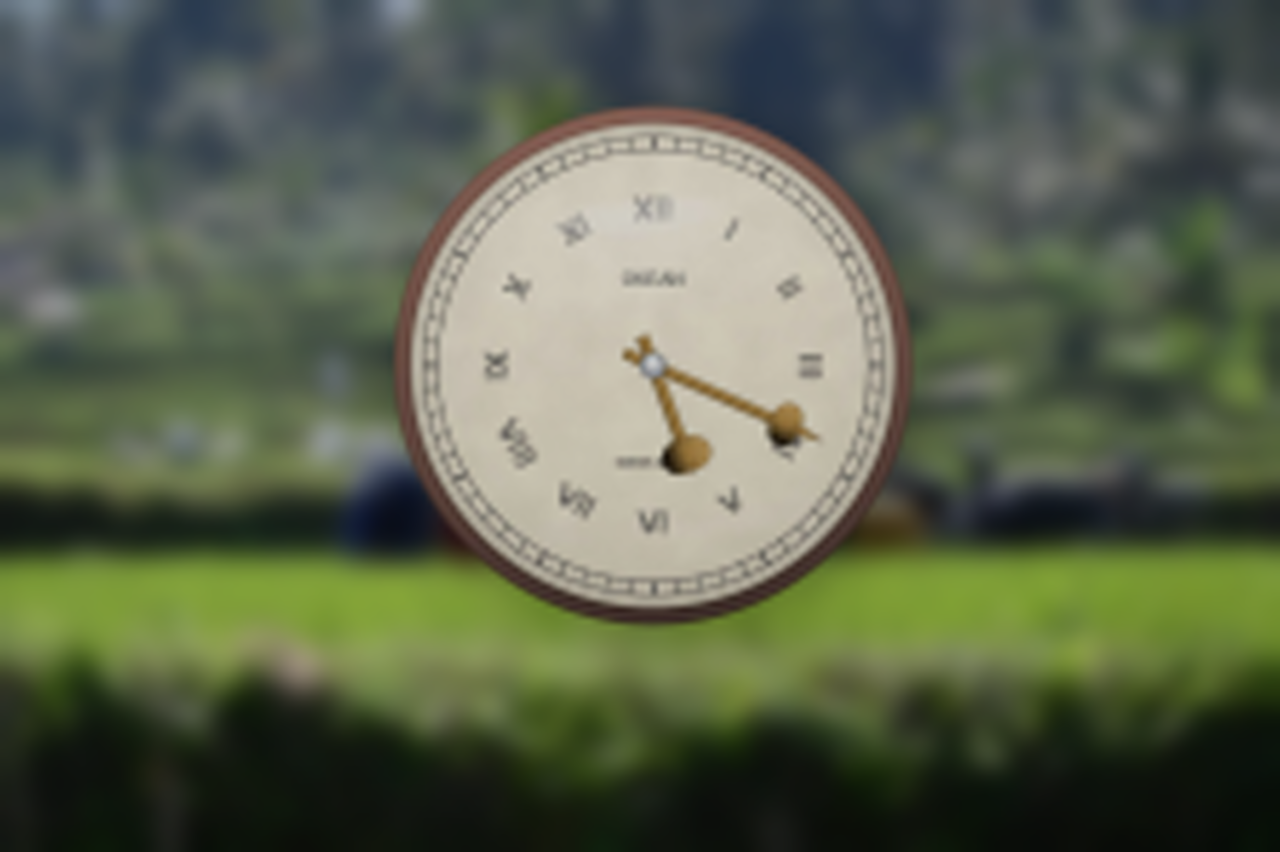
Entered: 5.19
